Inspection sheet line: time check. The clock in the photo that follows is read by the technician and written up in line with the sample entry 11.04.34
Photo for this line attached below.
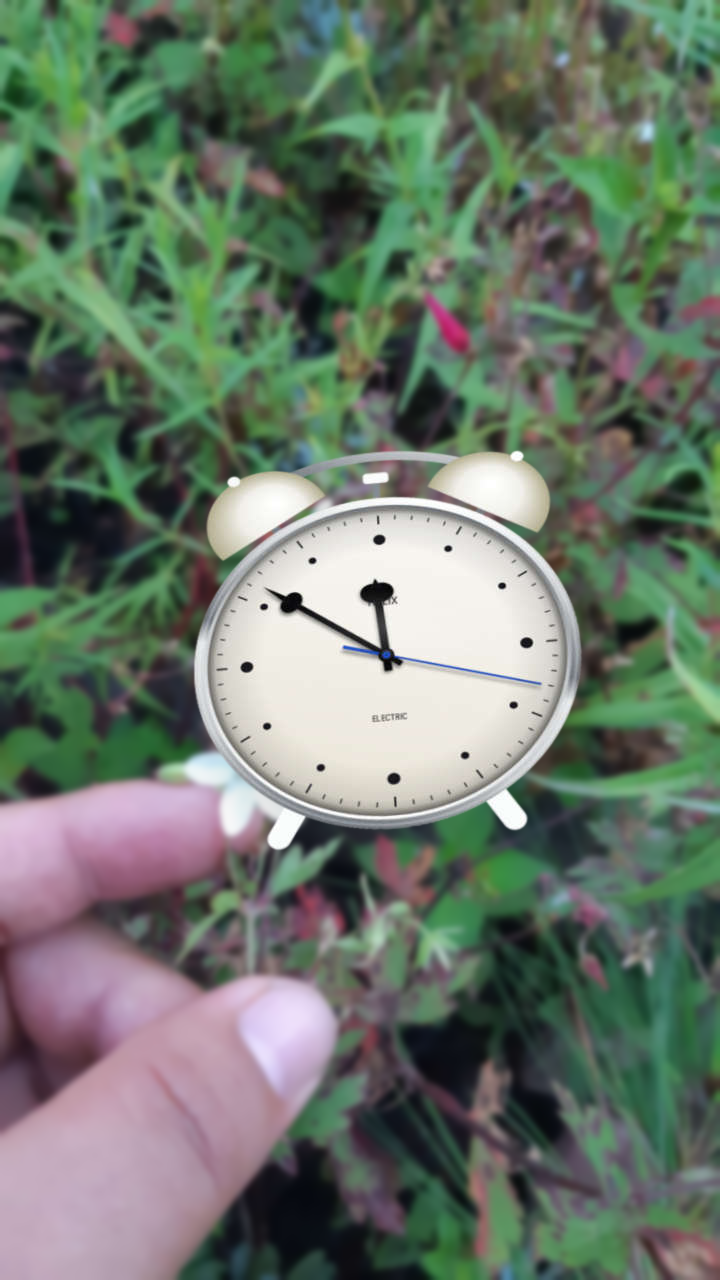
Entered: 11.51.18
